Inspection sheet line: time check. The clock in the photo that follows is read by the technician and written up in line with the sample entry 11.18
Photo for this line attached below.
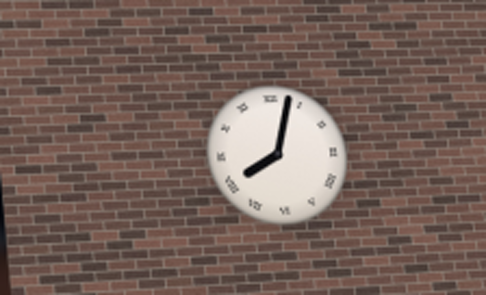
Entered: 8.03
